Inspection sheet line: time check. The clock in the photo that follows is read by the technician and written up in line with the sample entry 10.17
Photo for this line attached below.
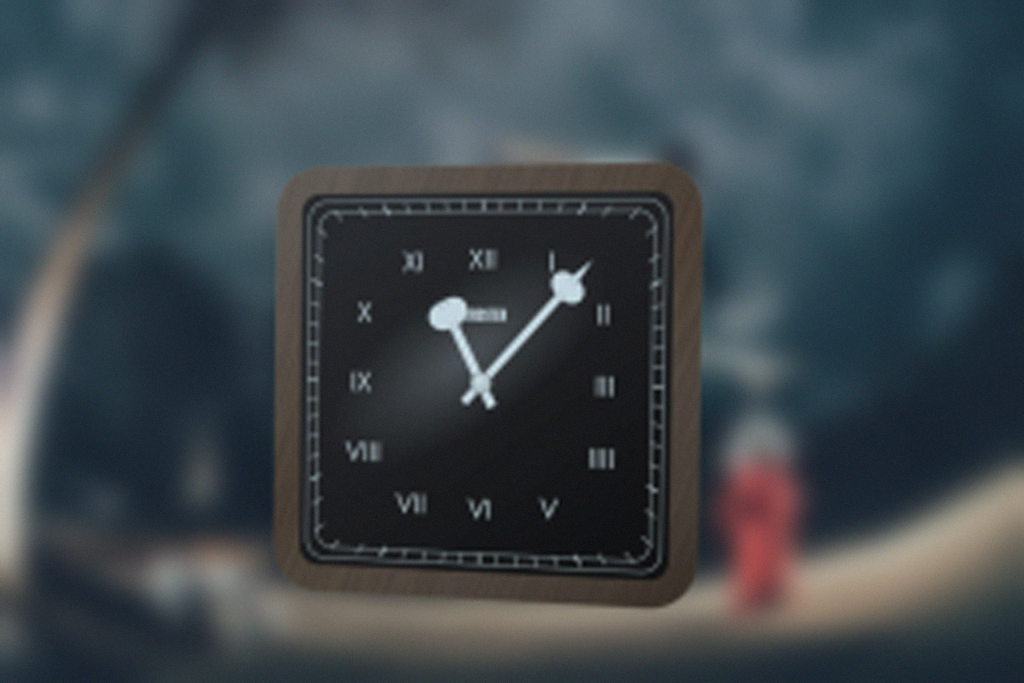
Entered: 11.07
